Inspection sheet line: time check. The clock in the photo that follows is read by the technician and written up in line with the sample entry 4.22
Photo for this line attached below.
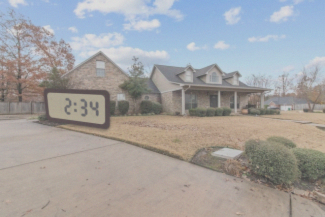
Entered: 2.34
